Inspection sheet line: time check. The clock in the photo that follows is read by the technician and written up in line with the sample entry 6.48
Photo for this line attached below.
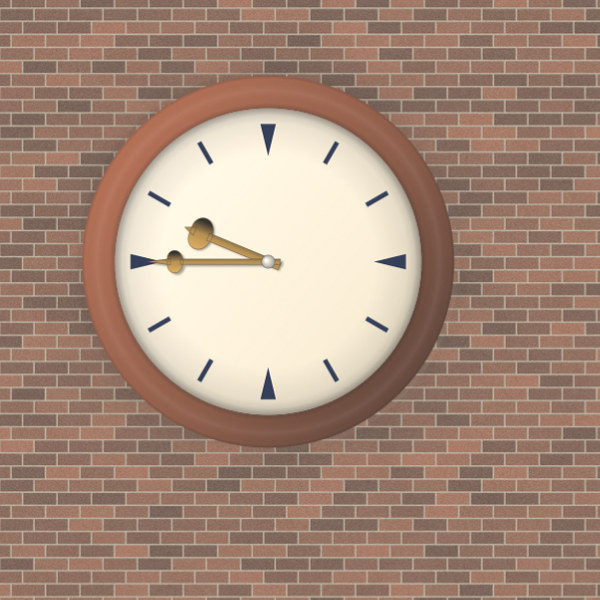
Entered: 9.45
